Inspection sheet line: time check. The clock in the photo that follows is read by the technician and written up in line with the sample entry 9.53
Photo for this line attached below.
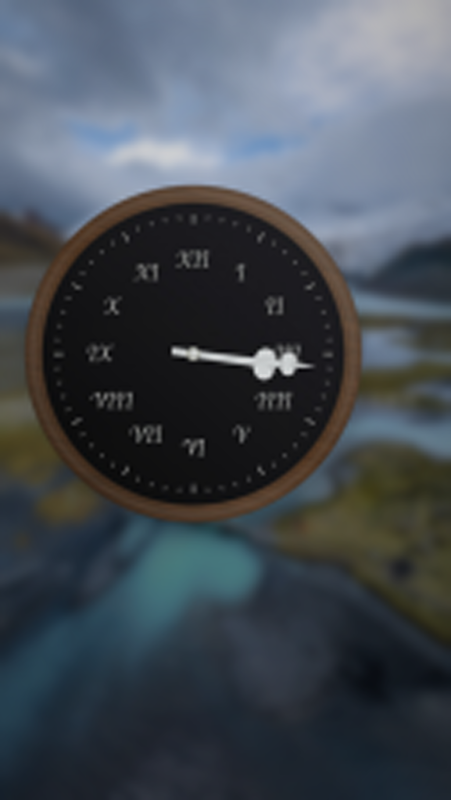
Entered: 3.16
